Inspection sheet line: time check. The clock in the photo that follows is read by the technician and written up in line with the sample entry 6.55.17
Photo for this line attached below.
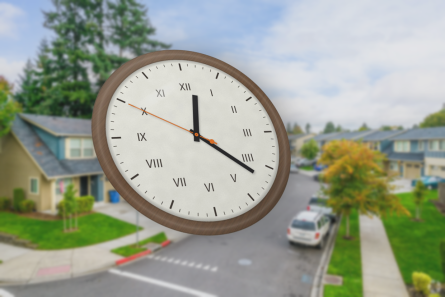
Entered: 12.21.50
